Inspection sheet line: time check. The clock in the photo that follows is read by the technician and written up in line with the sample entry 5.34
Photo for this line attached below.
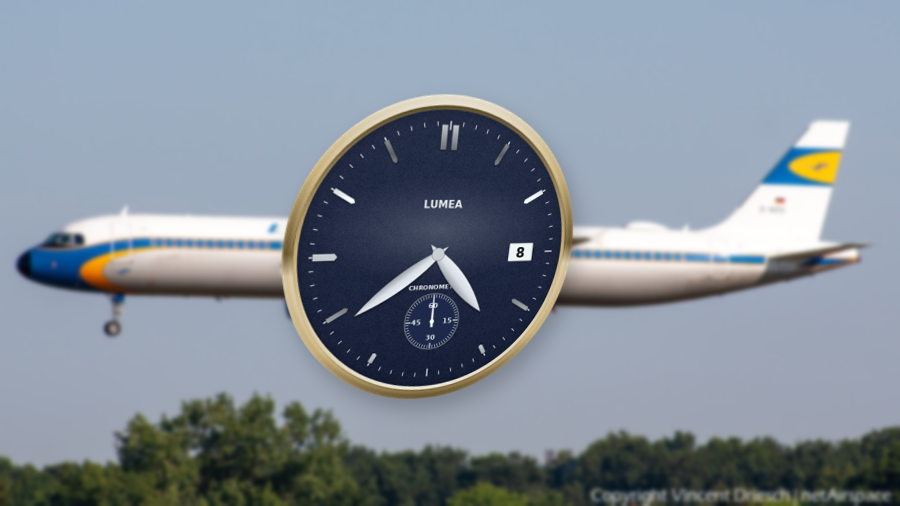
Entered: 4.39
